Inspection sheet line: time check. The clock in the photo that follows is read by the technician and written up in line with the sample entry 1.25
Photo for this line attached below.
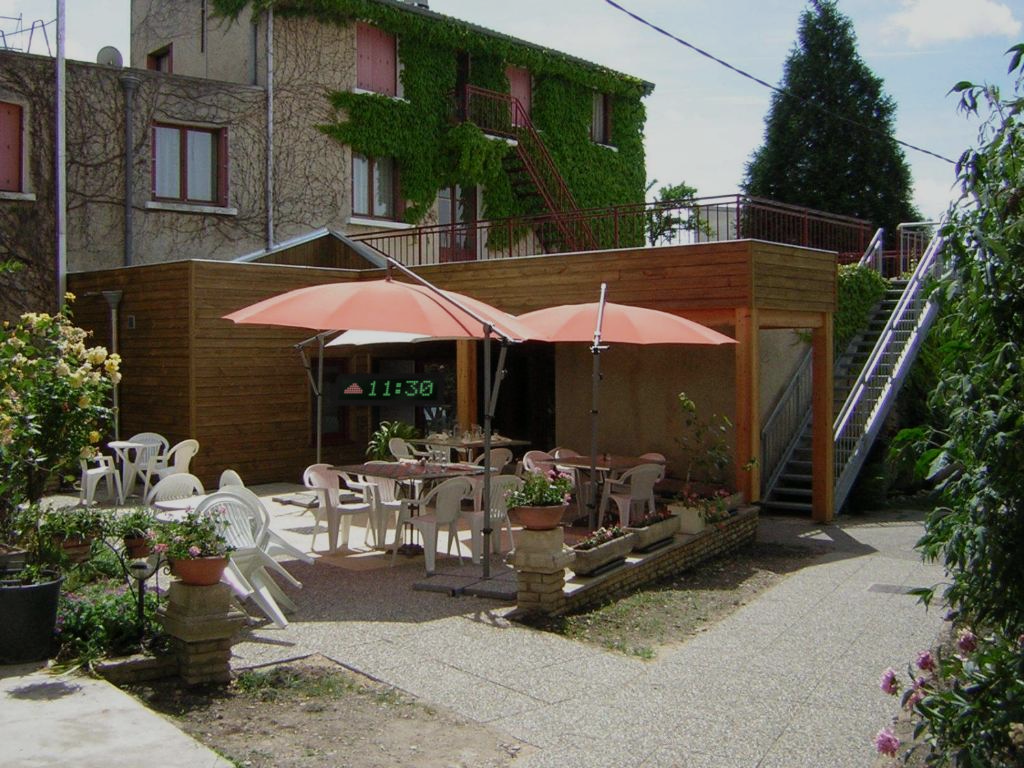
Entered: 11.30
